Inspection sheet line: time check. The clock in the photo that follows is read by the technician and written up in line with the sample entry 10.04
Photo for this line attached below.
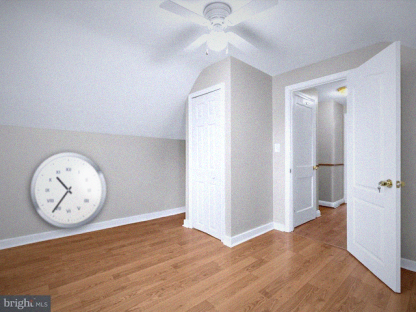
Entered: 10.36
